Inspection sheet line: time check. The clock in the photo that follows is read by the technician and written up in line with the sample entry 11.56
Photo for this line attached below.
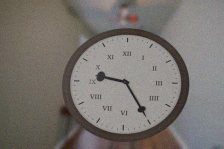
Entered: 9.25
